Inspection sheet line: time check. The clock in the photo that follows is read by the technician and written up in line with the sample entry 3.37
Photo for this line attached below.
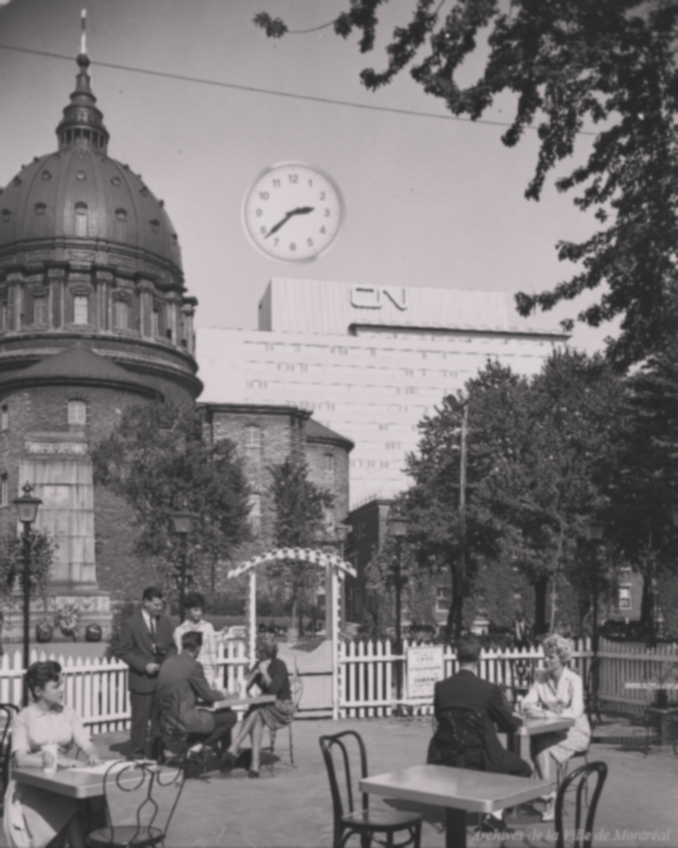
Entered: 2.38
